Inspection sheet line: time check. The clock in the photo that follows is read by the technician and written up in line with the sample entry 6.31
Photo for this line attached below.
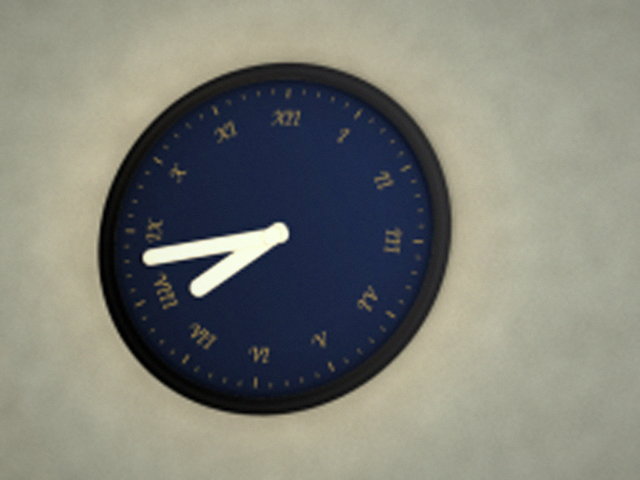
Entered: 7.43
